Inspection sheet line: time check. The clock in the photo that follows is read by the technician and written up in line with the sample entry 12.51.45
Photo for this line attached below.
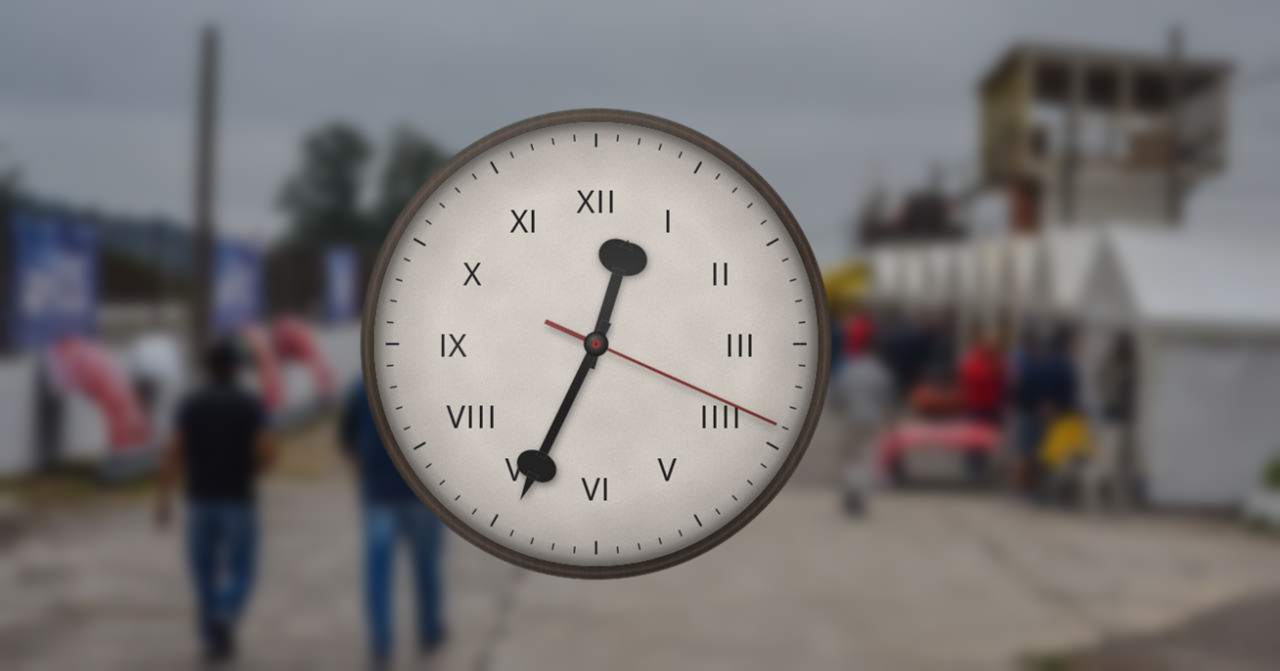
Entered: 12.34.19
